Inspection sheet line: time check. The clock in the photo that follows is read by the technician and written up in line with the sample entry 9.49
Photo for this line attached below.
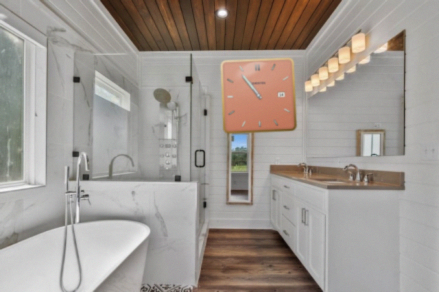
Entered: 10.54
